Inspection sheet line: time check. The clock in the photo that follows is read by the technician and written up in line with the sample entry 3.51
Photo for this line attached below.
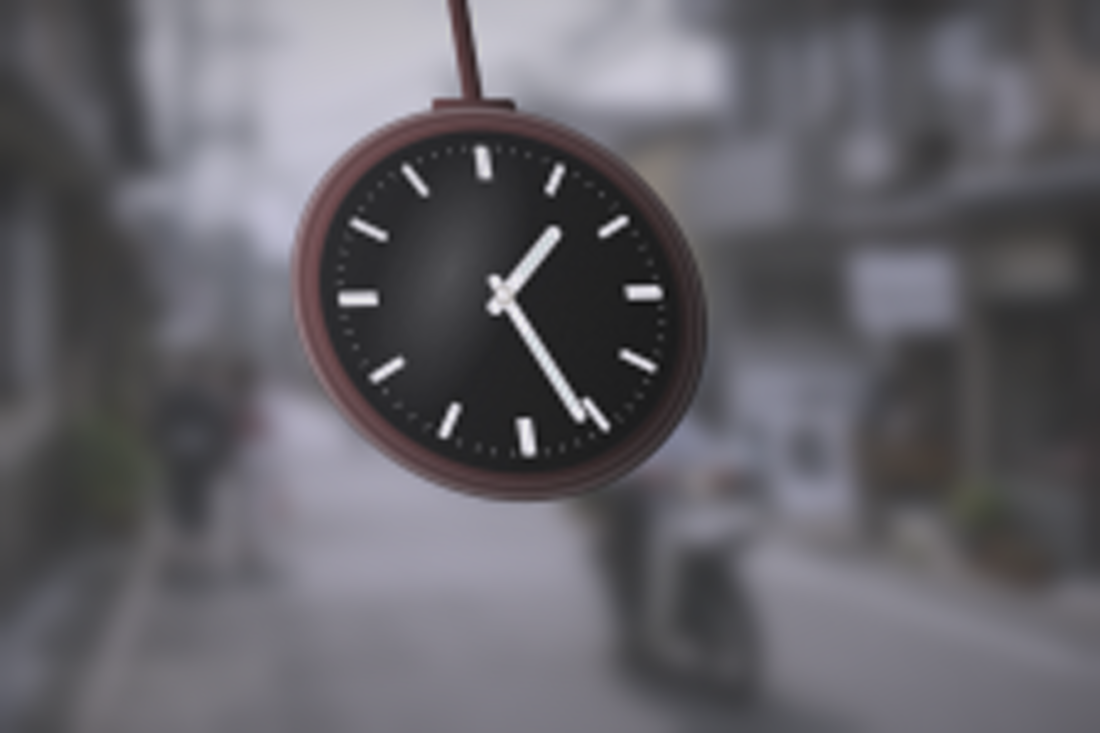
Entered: 1.26
